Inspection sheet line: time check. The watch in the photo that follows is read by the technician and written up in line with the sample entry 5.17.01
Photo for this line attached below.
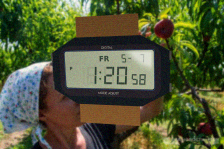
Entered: 1.20.58
